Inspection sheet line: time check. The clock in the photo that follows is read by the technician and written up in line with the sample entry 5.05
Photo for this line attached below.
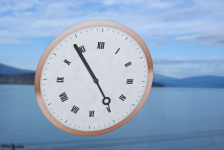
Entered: 4.54
